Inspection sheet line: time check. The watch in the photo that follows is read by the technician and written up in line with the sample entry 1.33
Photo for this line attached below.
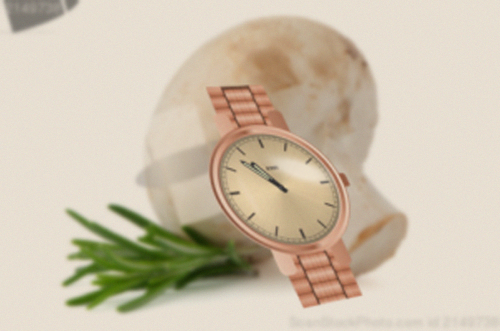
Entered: 10.53
